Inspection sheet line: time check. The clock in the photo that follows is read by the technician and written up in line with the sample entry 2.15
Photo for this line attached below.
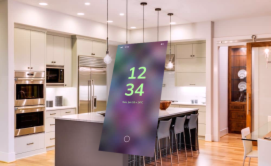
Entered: 12.34
